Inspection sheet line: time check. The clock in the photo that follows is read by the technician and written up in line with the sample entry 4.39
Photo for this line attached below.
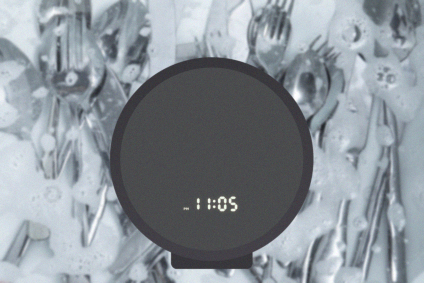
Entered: 11.05
